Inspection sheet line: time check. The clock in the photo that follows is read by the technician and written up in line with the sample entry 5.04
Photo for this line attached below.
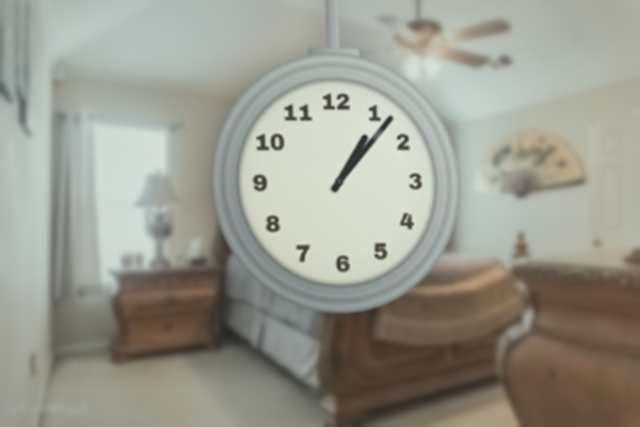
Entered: 1.07
